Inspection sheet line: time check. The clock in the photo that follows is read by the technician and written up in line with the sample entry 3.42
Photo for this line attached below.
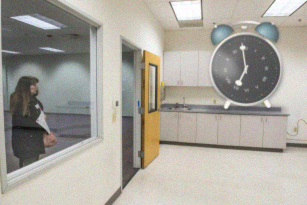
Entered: 6.59
